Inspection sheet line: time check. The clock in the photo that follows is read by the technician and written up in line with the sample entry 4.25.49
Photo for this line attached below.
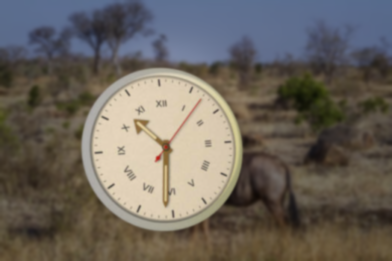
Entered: 10.31.07
